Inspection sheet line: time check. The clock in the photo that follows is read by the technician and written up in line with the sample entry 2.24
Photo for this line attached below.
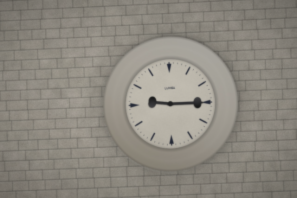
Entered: 9.15
